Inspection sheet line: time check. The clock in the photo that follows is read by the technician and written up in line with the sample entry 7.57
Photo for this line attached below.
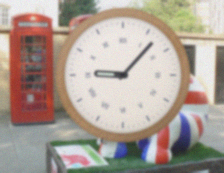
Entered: 9.07
